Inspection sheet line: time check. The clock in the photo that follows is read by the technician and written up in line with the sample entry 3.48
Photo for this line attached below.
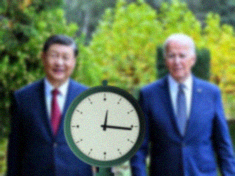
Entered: 12.16
